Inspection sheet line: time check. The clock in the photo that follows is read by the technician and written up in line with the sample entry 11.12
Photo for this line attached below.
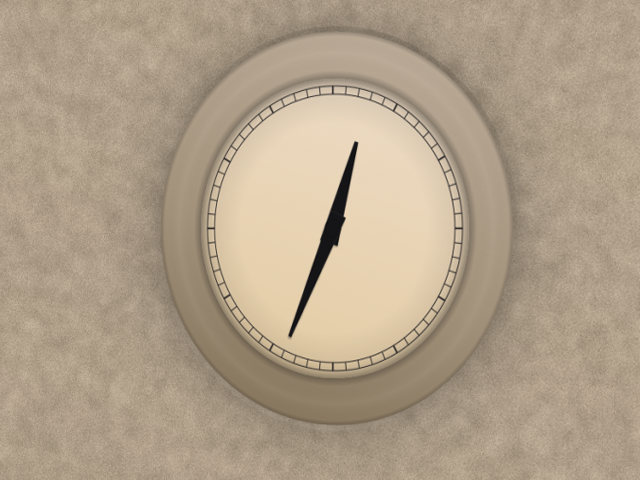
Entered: 12.34
